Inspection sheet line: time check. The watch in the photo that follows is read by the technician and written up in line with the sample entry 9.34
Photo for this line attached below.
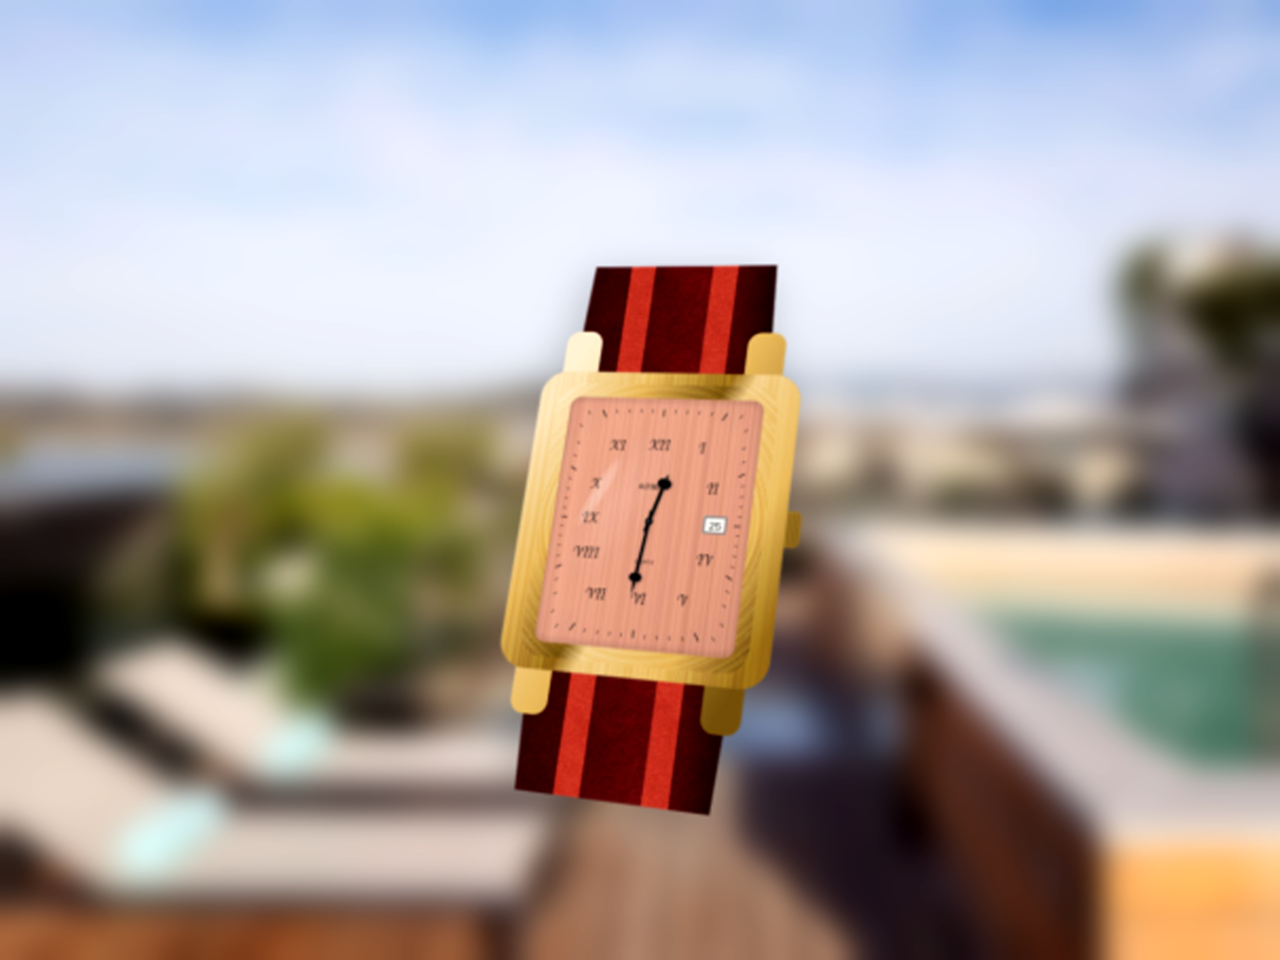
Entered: 12.31
